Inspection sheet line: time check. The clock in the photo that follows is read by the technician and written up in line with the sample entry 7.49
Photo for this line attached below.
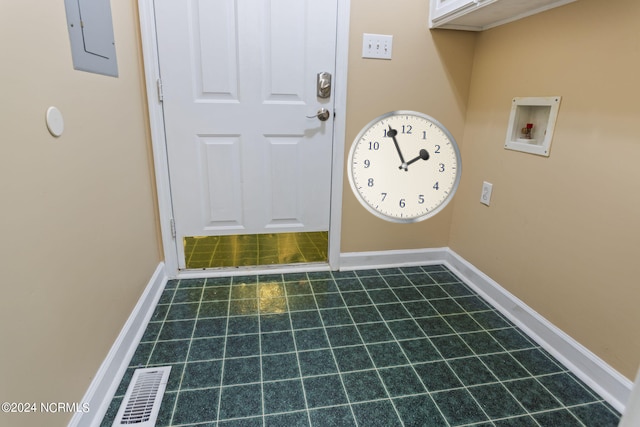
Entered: 1.56
